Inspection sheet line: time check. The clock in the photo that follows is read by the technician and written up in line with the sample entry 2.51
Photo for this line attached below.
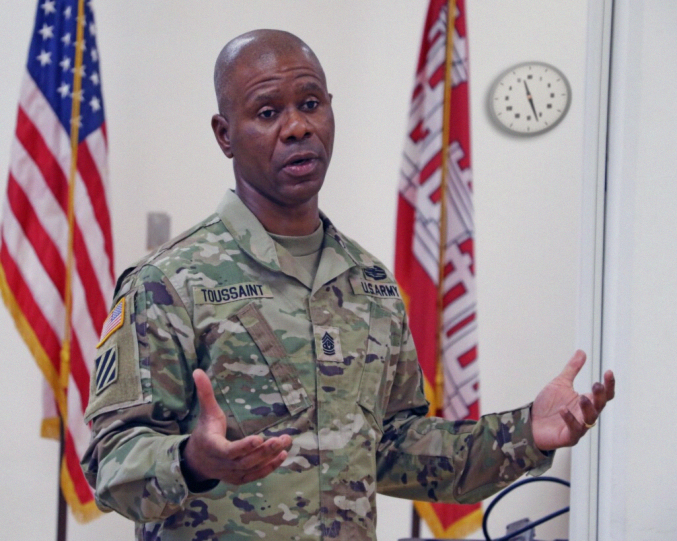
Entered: 11.27
